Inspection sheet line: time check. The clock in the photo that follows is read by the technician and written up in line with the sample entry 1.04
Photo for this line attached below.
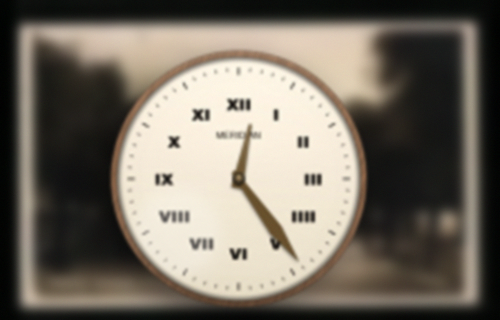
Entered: 12.24
